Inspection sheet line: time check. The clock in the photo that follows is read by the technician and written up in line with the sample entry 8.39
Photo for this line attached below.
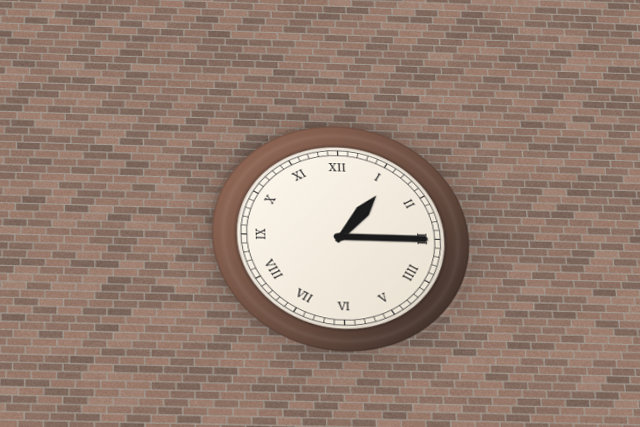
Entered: 1.15
